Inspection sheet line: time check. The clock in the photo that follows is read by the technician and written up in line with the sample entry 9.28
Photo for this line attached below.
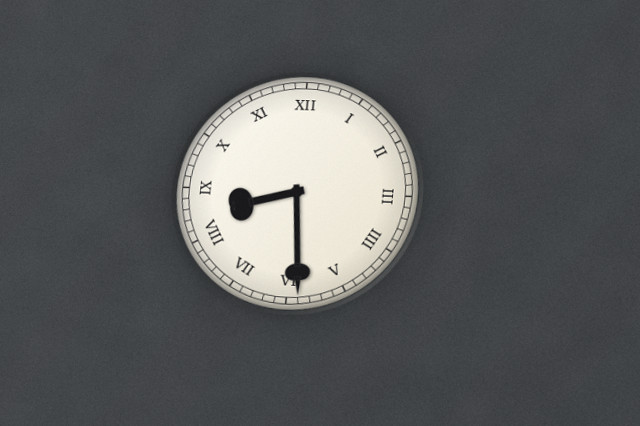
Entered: 8.29
